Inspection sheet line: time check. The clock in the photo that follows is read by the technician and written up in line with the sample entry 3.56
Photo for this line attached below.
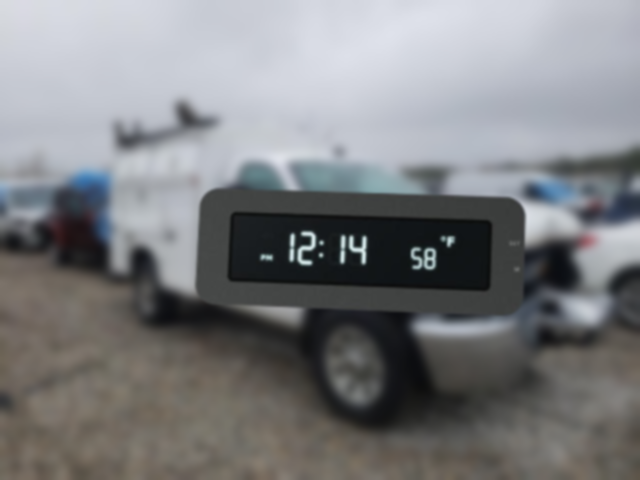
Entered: 12.14
